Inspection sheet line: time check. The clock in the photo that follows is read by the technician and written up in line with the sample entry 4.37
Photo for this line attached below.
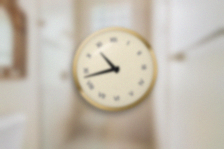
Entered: 10.43
